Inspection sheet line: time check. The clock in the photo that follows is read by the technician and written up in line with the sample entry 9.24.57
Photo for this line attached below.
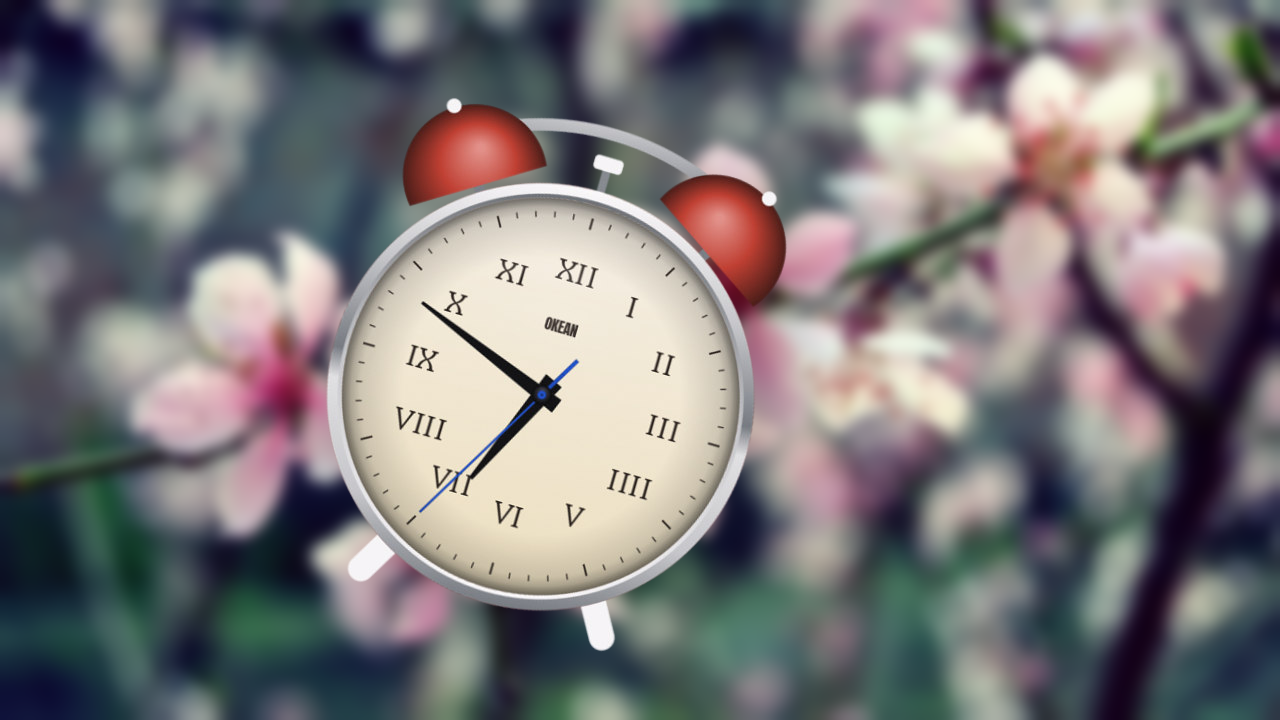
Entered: 6.48.35
